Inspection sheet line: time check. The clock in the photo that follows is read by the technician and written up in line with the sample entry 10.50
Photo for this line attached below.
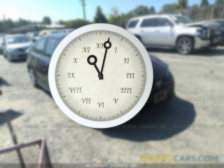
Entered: 11.02
